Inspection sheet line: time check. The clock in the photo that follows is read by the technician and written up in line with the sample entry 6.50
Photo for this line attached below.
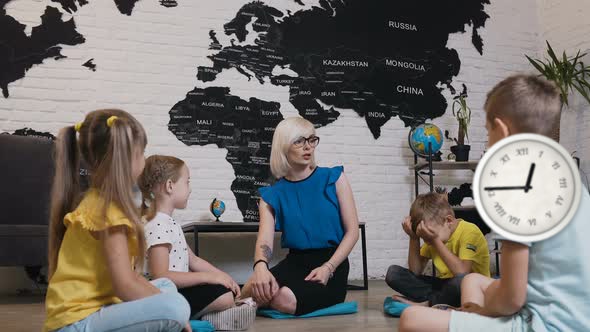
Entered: 12.46
